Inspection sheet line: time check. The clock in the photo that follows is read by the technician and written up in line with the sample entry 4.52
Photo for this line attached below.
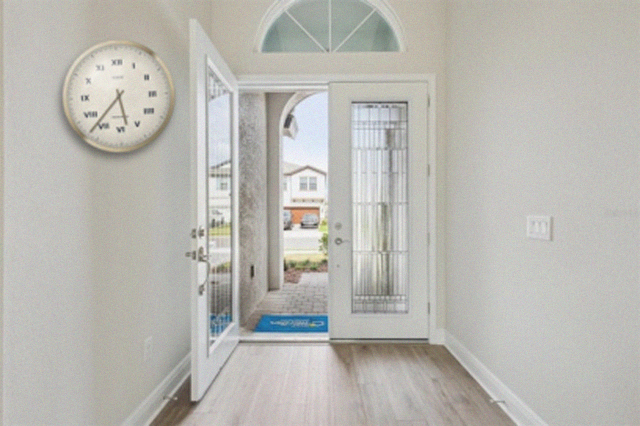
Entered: 5.37
